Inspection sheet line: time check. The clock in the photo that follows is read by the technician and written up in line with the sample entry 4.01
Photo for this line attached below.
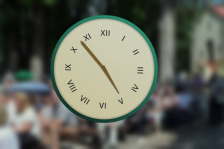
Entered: 4.53
